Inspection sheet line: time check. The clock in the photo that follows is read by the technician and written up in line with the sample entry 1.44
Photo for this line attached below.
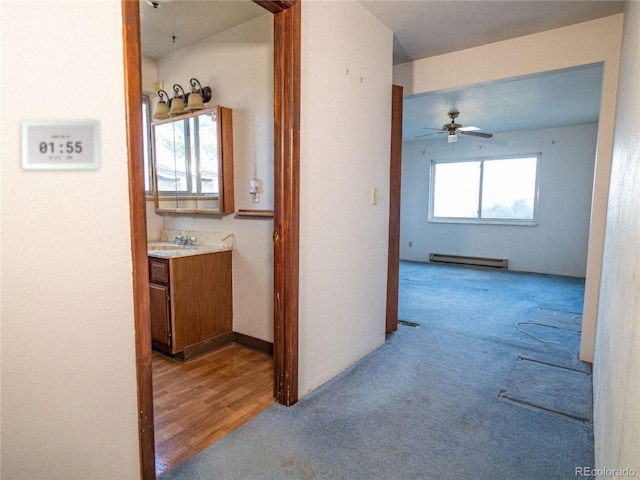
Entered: 1.55
